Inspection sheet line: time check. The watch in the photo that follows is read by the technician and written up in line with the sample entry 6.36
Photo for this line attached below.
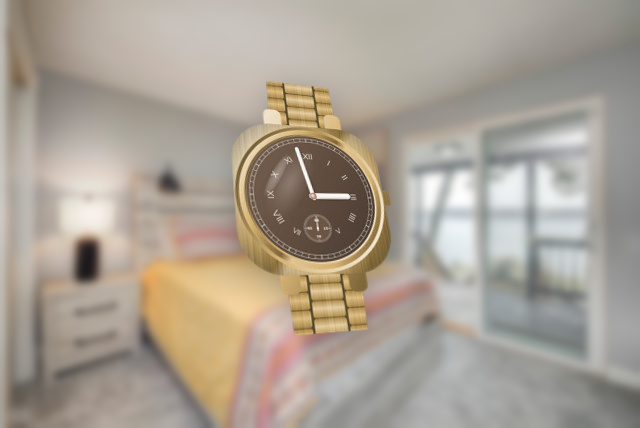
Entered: 2.58
